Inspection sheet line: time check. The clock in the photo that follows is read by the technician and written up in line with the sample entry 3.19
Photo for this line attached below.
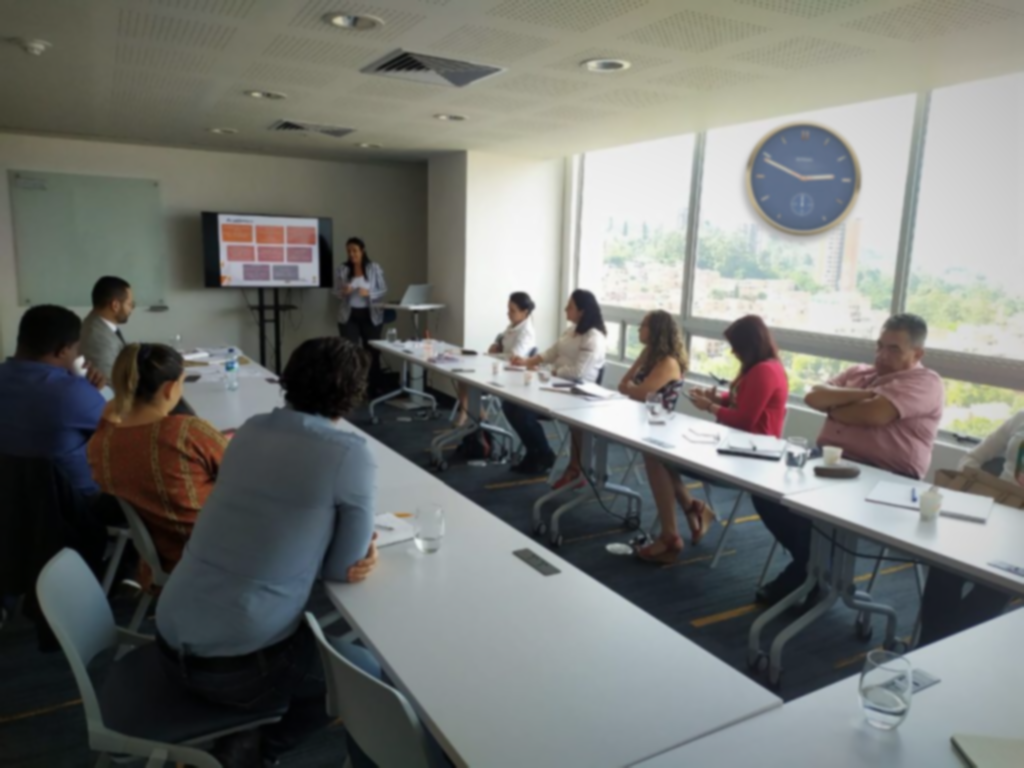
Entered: 2.49
